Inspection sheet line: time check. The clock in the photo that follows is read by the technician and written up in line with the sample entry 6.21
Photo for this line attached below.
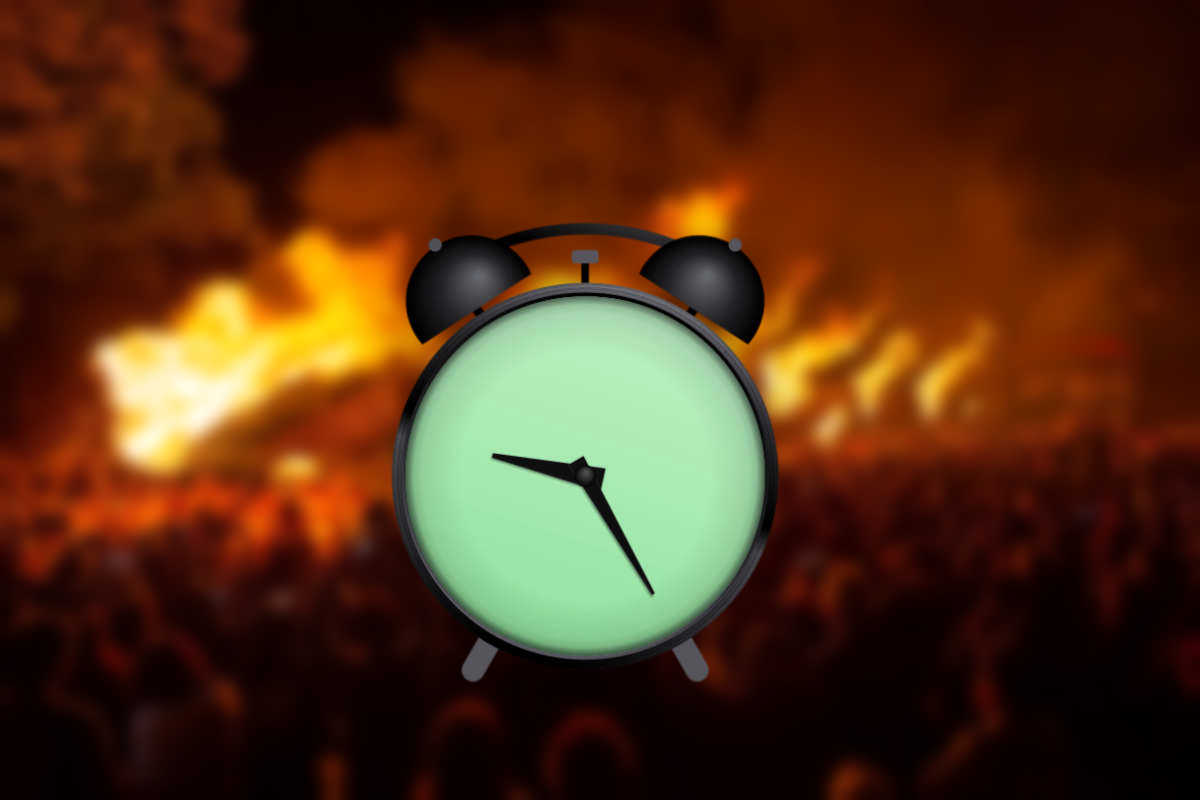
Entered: 9.25
